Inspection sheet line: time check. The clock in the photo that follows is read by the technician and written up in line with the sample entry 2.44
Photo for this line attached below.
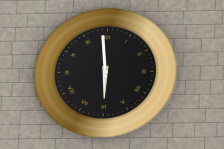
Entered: 5.59
